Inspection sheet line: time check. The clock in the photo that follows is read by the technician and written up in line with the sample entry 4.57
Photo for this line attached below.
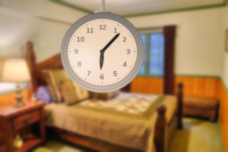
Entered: 6.07
